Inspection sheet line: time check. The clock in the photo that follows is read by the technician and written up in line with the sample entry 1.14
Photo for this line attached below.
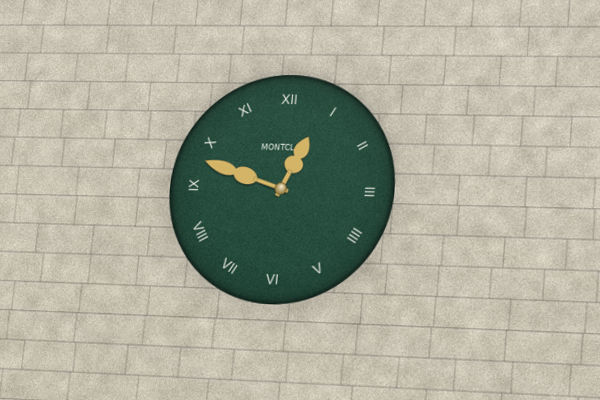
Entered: 12.48
